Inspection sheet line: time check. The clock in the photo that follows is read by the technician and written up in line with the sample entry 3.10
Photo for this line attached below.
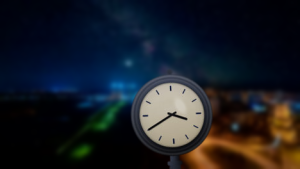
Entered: 3.40
